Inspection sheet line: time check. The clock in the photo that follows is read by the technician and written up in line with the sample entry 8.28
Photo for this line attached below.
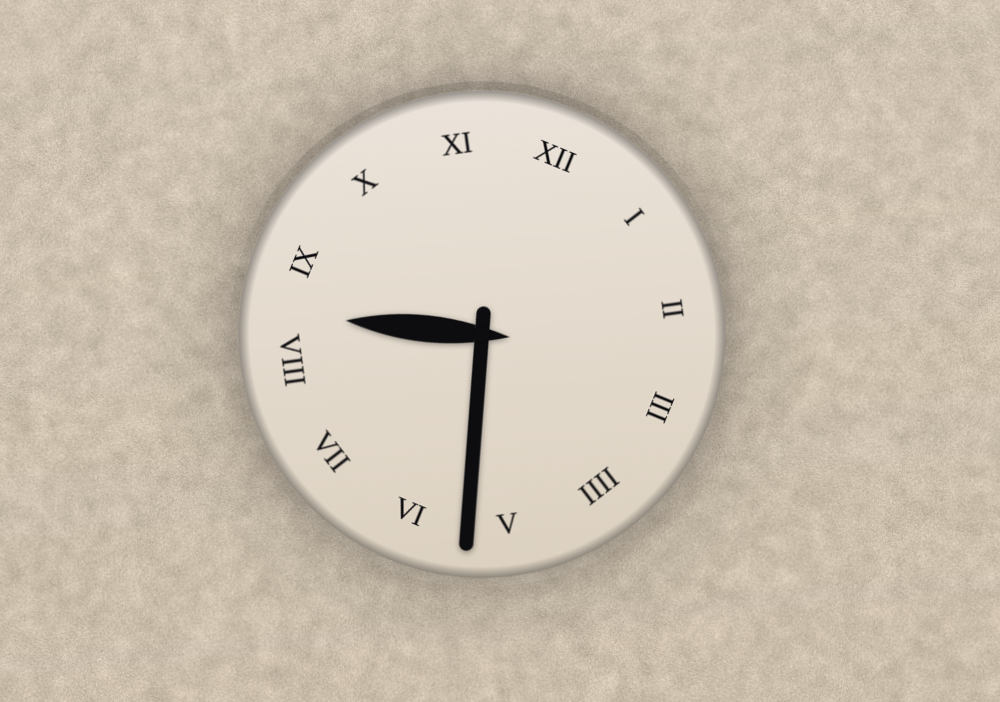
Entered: 8.27
